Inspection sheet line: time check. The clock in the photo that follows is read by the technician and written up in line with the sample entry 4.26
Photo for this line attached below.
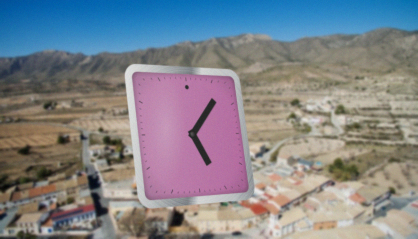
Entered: 5.07
